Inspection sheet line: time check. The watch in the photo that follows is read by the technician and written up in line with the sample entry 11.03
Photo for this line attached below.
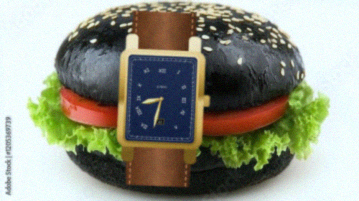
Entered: 8.32
